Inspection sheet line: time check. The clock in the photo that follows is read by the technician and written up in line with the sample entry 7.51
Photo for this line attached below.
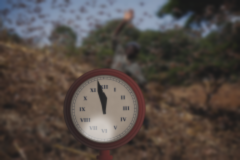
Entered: 11.58
